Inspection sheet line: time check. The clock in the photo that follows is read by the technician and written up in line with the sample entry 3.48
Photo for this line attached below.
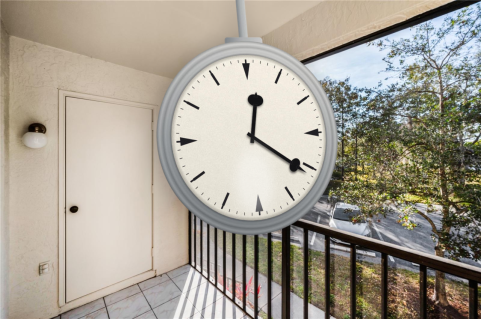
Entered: 12.21
